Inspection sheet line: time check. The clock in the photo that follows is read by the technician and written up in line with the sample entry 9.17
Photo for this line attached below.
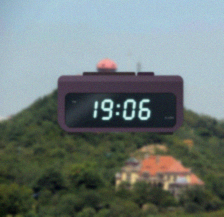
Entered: 19.06
